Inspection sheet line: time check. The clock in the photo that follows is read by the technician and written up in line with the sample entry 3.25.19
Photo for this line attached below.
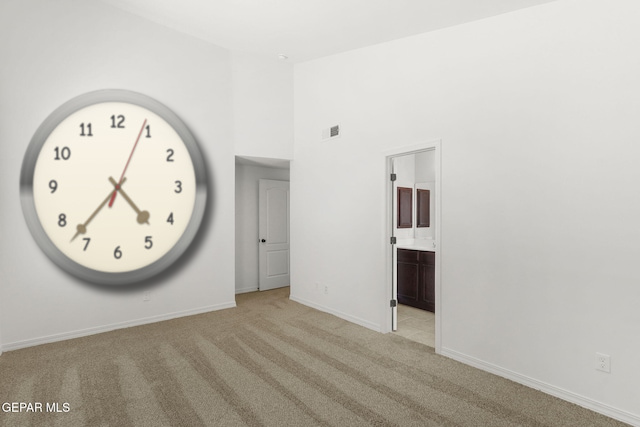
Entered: 4.37.04
